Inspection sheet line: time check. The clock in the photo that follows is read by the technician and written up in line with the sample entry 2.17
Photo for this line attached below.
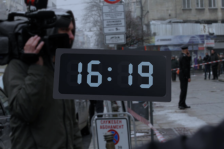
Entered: 16.19
